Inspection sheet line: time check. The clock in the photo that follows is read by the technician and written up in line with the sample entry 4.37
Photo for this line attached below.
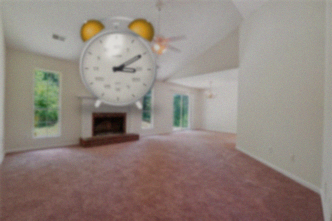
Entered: 3.10
